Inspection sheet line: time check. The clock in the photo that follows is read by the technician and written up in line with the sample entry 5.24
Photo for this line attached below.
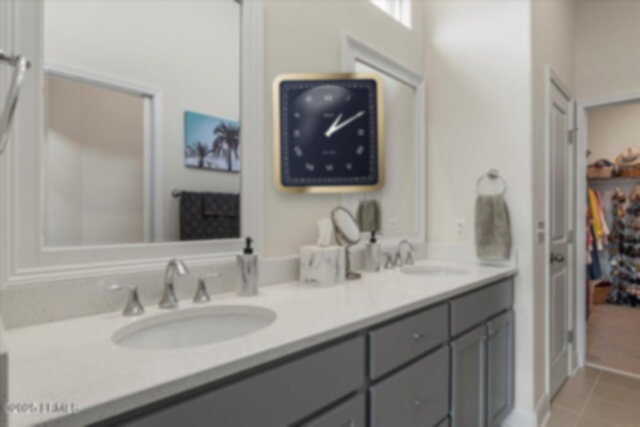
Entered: 1.10
